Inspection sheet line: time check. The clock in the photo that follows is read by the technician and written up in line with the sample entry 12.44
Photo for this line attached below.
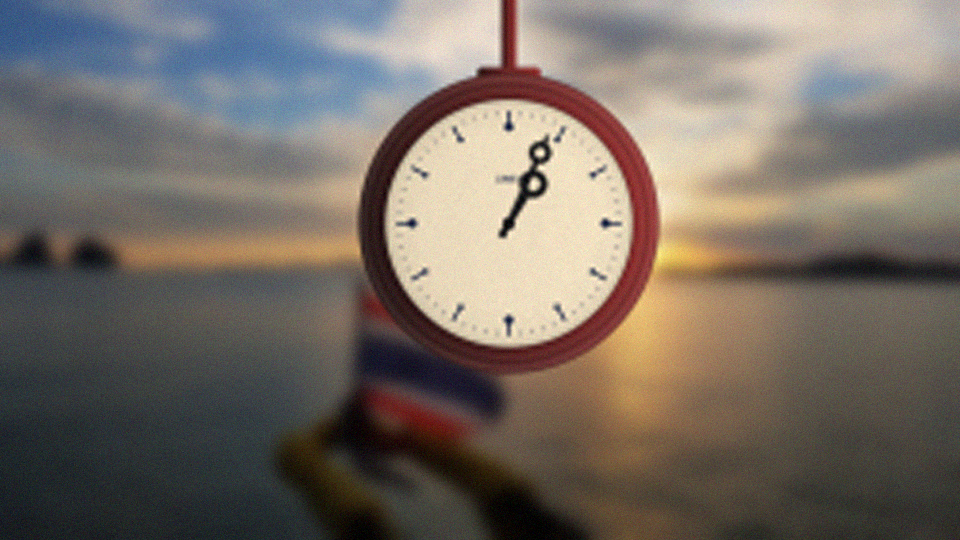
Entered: 1.04
